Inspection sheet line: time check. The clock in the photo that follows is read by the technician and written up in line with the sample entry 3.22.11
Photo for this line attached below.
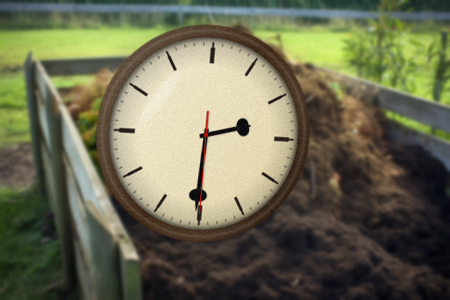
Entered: 2.30.30
